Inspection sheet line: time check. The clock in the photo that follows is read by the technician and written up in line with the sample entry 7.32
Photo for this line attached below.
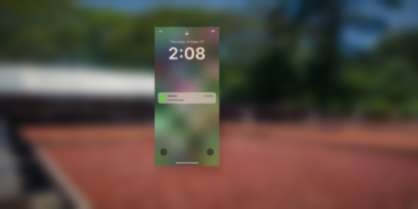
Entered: 2.08
